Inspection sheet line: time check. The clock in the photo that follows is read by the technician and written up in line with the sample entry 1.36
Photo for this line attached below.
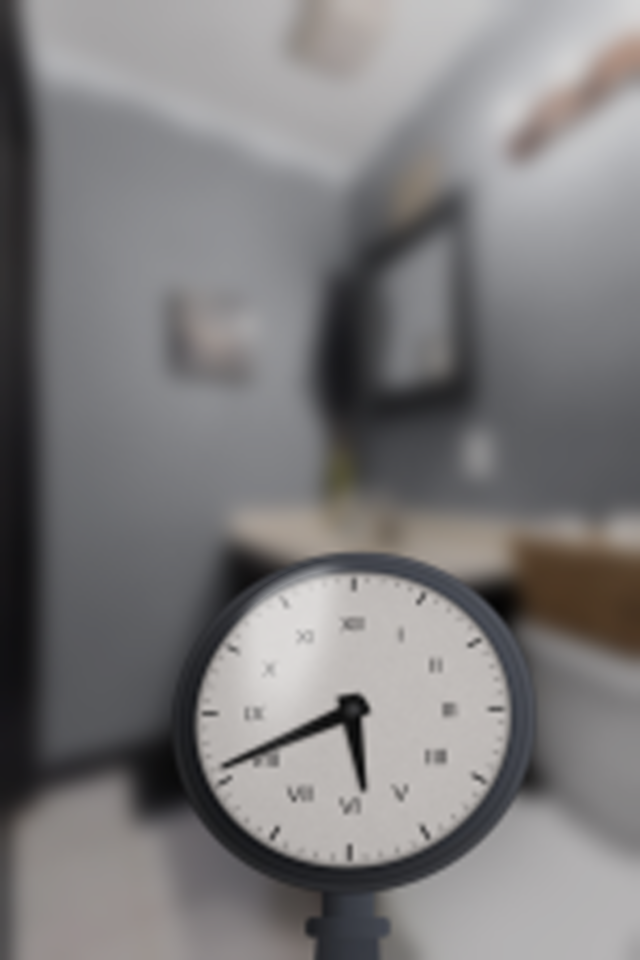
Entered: 5.41
